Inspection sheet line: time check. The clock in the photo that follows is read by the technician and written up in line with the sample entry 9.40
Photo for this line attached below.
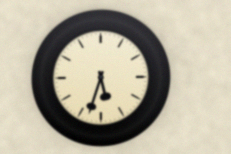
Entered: 5.33
